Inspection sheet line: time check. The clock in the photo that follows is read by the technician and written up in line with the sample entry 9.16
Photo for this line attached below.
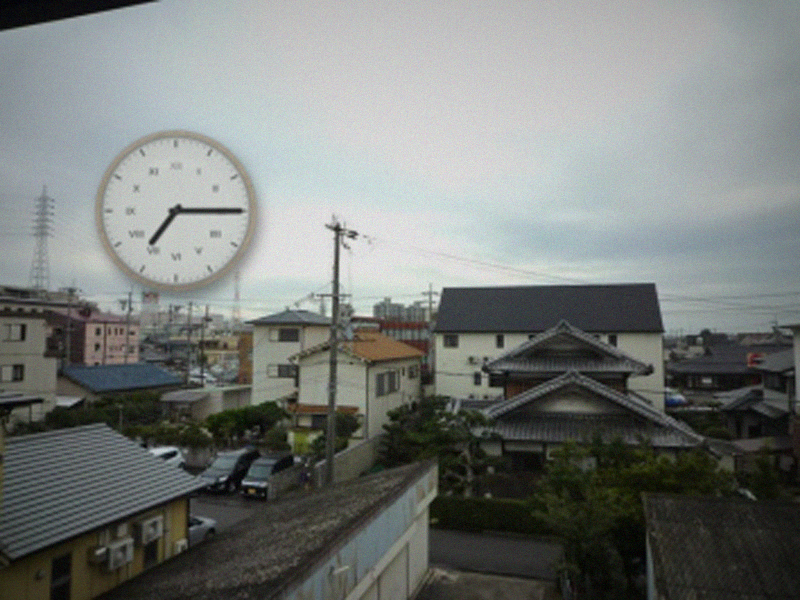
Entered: 7.15
